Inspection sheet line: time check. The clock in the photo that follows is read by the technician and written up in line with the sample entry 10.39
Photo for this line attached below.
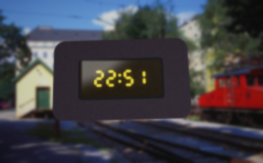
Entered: 22.51
